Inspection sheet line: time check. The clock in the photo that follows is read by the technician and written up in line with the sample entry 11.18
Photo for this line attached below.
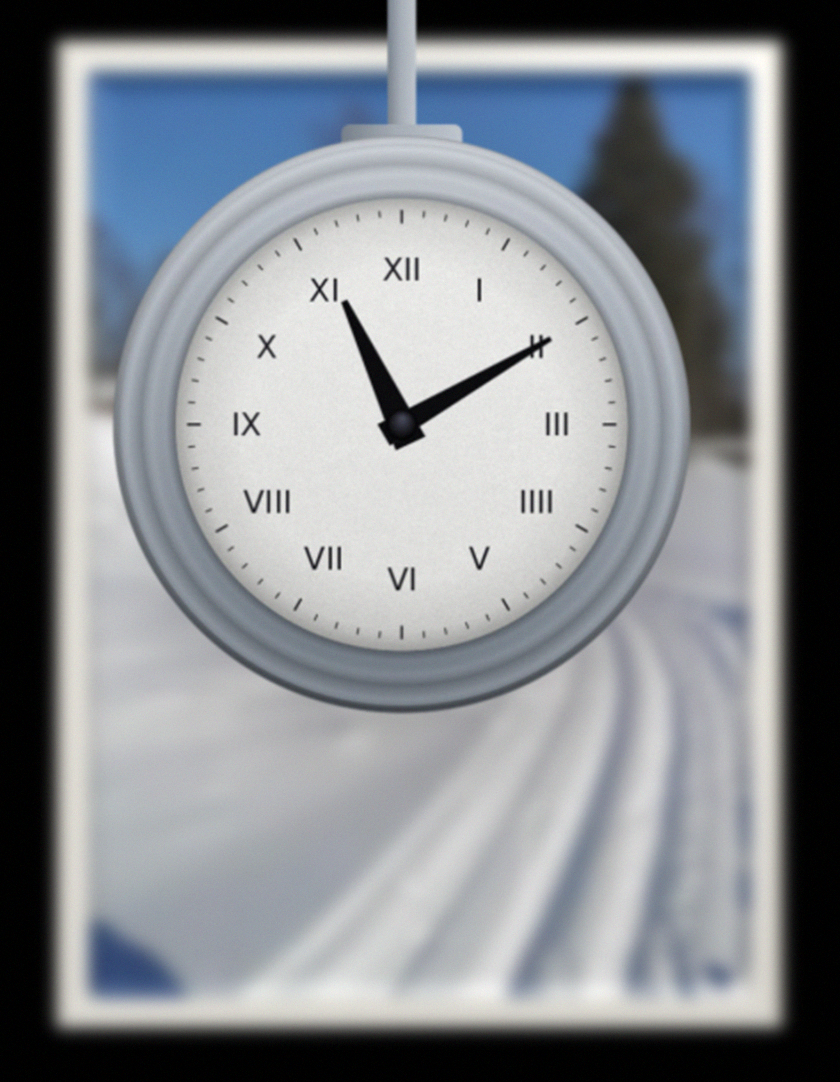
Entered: 11.10
